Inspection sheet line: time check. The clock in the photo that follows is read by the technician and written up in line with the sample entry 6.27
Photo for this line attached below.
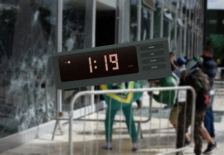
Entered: 1.19
